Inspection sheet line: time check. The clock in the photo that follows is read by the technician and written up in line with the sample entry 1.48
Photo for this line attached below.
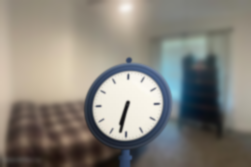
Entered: 6.32
